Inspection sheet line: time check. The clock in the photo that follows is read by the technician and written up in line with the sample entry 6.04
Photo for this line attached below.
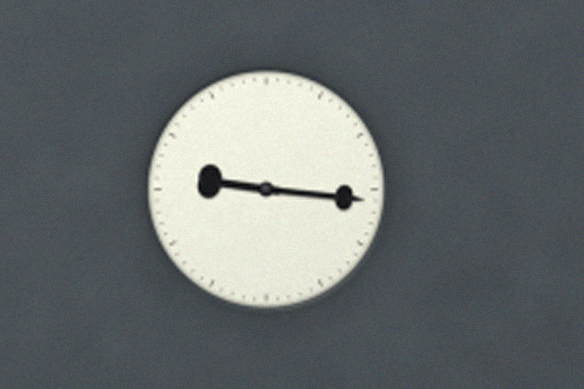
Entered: 9.16
